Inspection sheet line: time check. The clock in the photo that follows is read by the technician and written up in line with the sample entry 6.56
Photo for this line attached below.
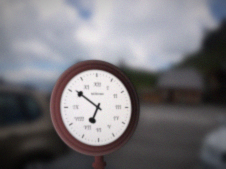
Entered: 6.51
